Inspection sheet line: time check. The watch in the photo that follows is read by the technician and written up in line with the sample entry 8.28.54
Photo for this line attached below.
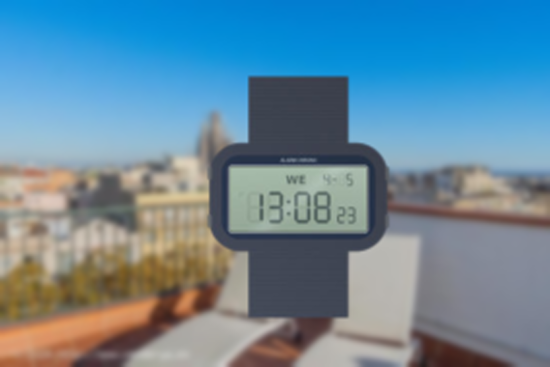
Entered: 13.08.23
